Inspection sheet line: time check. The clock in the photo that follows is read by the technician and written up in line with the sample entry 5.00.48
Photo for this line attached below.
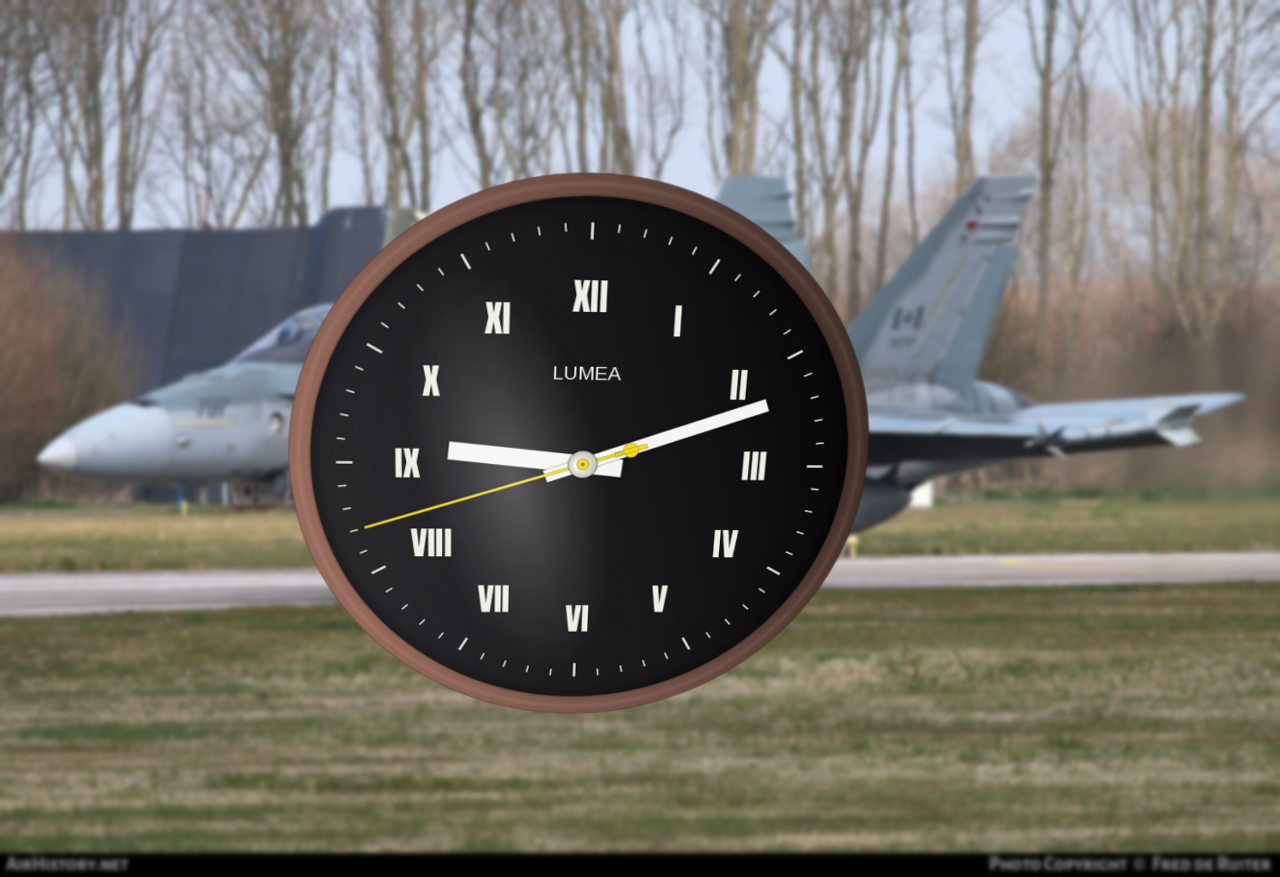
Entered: 9.11.42
